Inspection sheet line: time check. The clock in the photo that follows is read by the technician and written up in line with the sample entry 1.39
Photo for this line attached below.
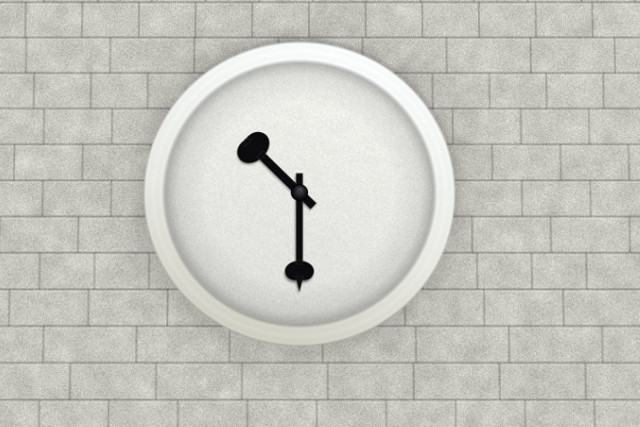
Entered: 10.30
